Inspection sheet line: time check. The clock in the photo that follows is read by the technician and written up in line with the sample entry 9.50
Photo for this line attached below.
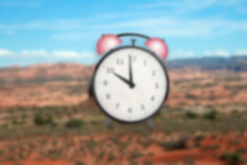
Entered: 9.59
